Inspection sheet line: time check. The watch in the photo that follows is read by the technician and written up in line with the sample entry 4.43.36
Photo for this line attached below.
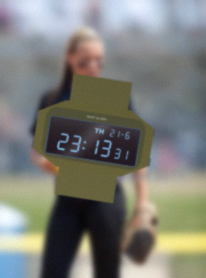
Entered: 23.13.31
